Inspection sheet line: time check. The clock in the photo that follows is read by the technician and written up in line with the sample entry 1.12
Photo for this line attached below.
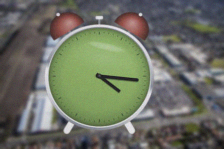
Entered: 4.16
